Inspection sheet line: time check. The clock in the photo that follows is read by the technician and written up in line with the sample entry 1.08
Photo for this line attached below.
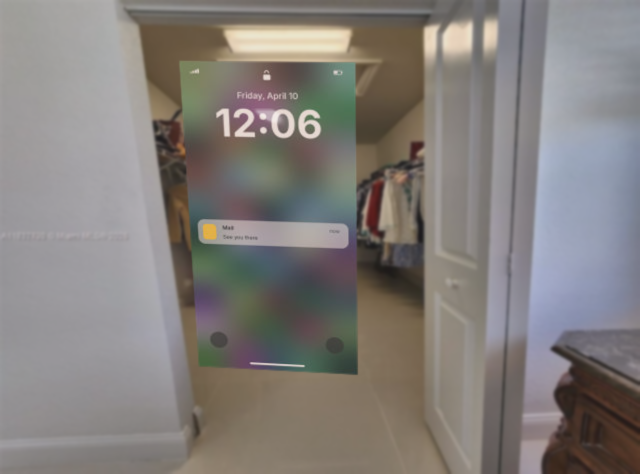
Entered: 12.06
